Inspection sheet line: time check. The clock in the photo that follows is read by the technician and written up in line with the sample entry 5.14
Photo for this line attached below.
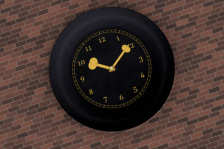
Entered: 10.09
